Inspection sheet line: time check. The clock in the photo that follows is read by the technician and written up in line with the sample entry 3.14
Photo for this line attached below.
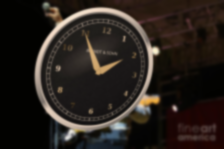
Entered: 1.55
